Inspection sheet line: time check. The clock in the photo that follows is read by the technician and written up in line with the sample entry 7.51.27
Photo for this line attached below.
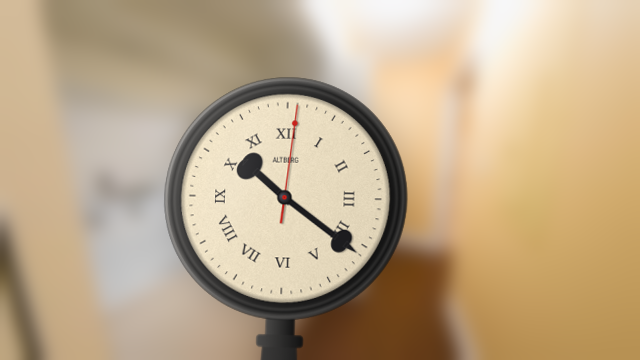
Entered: 10.21.01
